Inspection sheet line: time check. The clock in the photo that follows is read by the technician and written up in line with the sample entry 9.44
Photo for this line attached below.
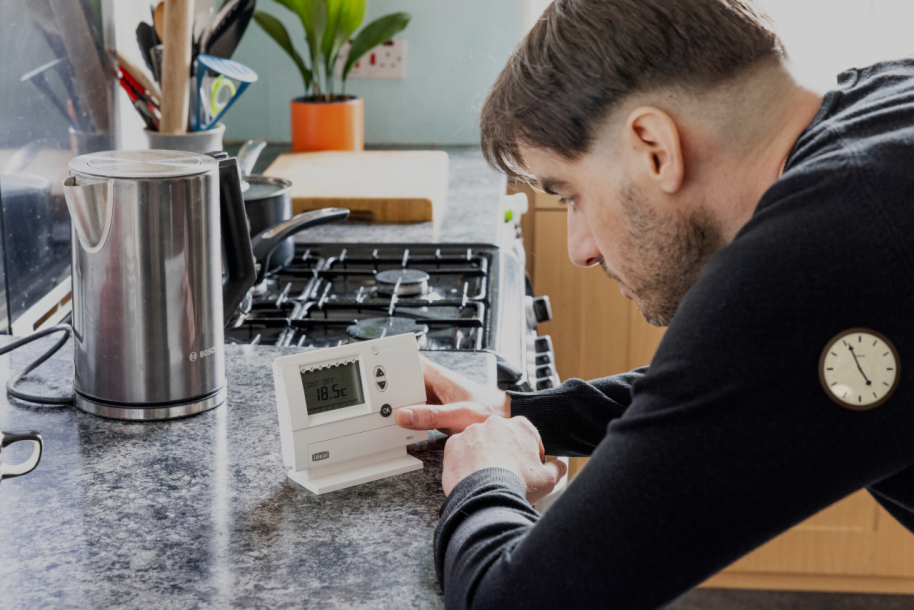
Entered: 4.56
